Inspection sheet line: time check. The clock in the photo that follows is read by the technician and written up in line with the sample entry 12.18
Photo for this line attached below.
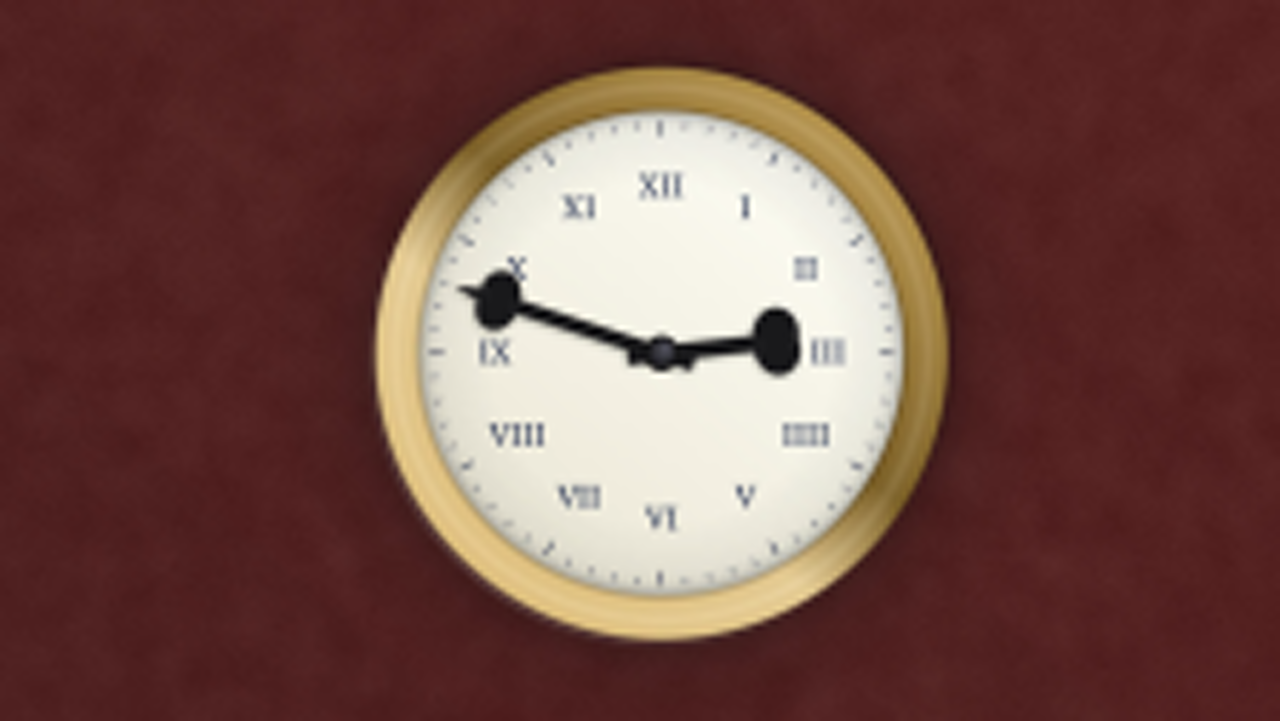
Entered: 2.48
